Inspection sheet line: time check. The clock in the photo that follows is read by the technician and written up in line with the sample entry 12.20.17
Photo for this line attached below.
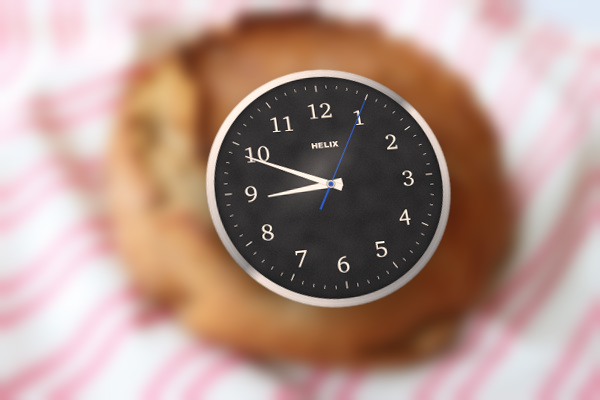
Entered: 8.49.05
